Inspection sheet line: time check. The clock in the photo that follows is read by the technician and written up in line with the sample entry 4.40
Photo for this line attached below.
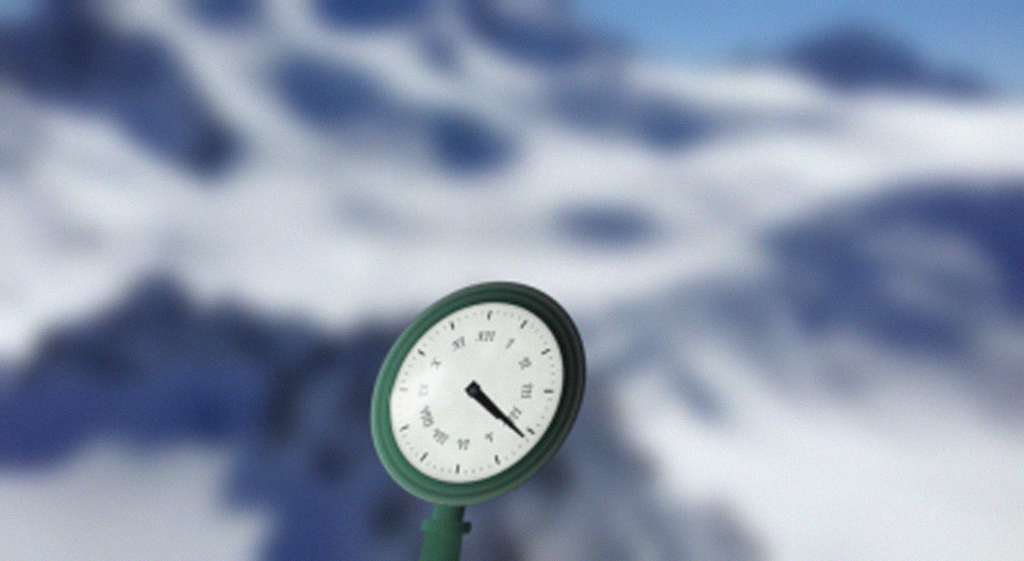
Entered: 4.21
